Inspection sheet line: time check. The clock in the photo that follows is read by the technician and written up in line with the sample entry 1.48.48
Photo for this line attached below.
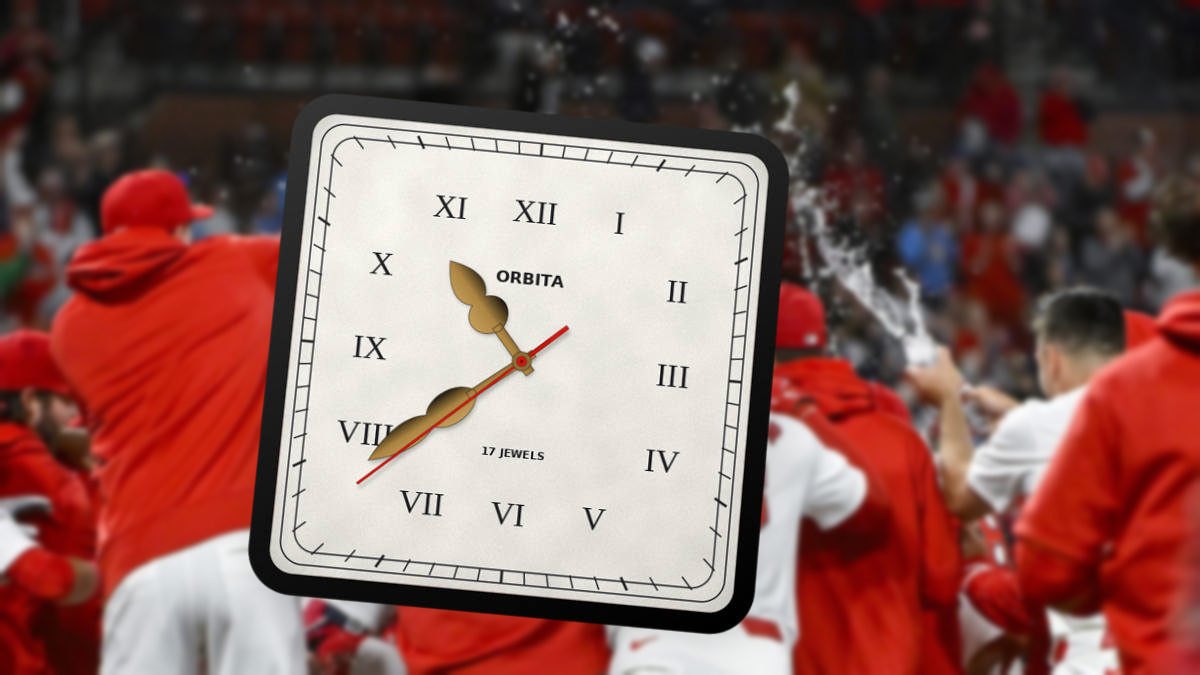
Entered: 10.38.38
